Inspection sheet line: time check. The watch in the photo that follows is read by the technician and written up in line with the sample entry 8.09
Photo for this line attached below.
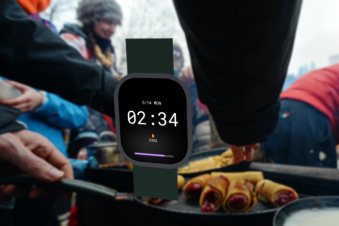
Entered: 2.34
